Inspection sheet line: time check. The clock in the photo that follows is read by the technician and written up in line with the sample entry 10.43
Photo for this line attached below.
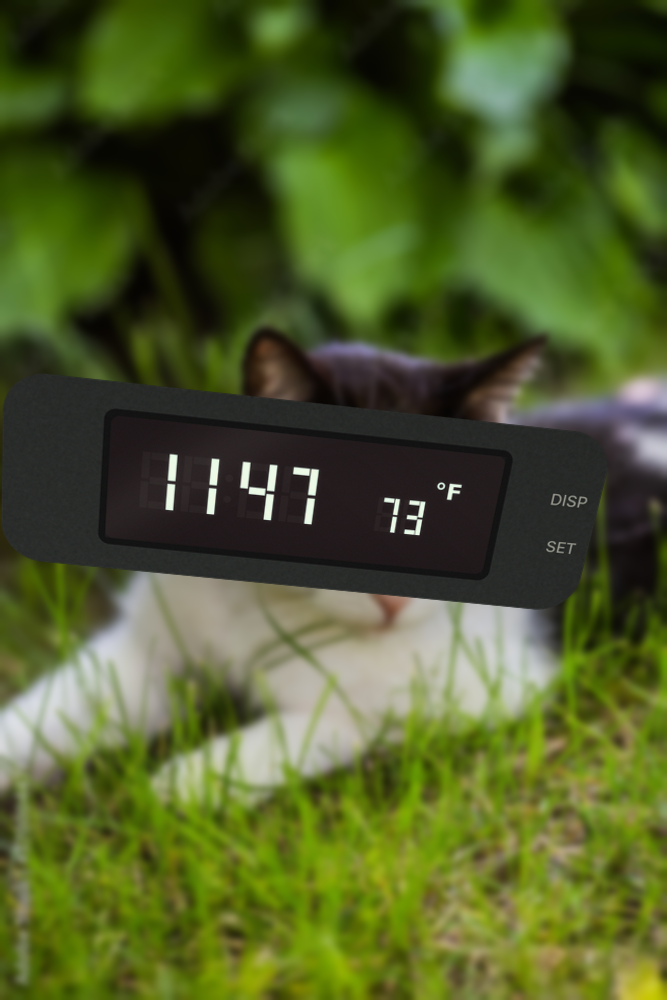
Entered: 11.47
